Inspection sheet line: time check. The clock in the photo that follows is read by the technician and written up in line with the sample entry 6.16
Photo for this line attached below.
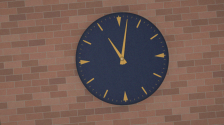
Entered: 11.02
